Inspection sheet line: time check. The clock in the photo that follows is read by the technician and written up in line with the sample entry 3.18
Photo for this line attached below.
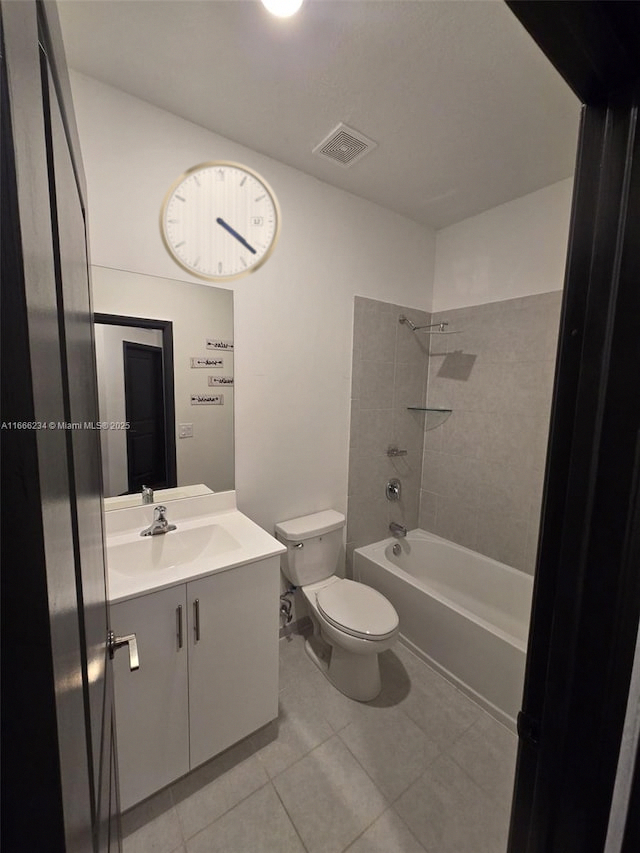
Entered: 4.22
